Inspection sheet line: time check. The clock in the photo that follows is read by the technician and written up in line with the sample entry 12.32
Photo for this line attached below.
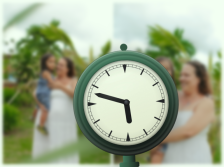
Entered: 5.48
